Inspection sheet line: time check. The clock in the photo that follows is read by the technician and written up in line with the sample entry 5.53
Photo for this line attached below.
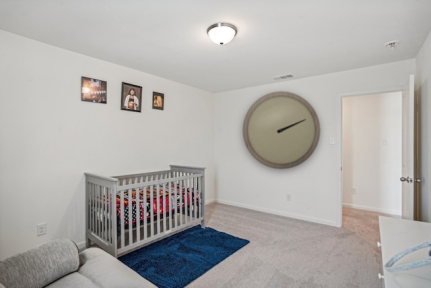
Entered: 2.11
